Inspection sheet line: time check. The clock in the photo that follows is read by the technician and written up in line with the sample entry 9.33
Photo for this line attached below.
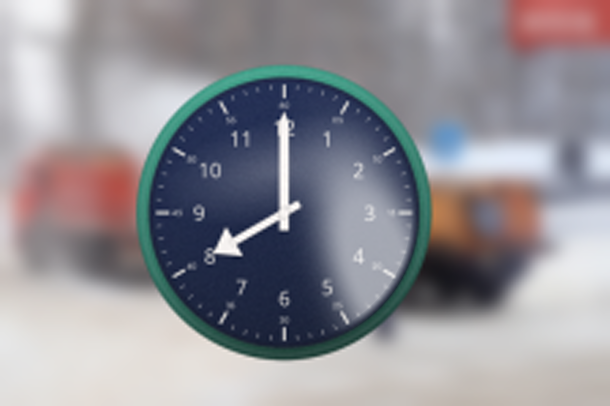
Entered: 8.00
